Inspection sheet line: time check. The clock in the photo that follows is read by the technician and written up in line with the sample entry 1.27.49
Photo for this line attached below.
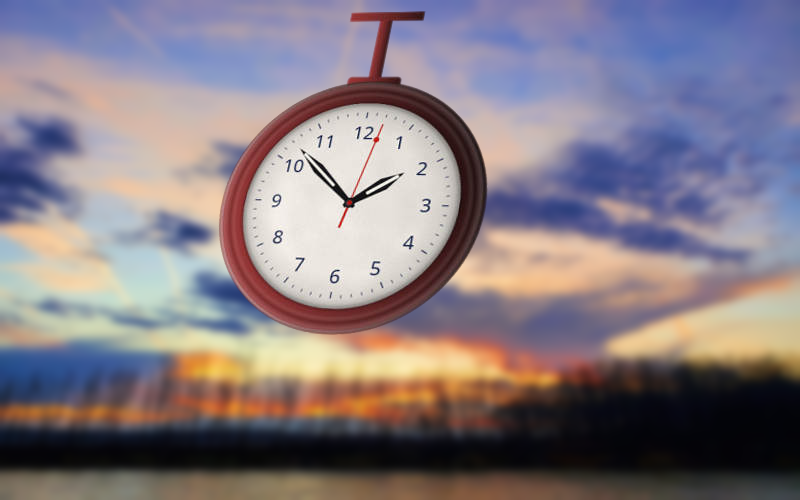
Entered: 1.52.02
